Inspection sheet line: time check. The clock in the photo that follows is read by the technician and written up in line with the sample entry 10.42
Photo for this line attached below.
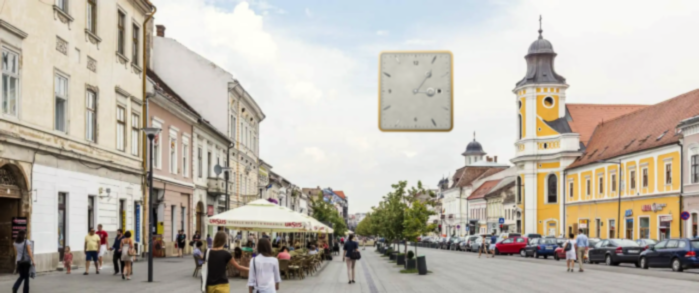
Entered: 3.06
